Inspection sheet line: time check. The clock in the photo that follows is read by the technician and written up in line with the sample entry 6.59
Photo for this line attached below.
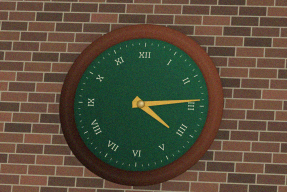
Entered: 4.14
